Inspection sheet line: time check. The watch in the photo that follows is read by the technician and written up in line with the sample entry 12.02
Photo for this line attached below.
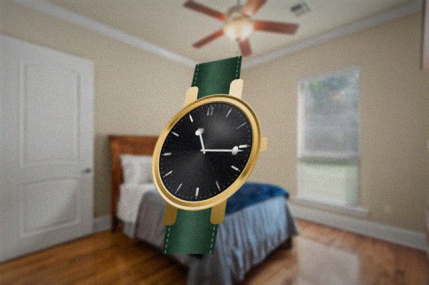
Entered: 11.16
